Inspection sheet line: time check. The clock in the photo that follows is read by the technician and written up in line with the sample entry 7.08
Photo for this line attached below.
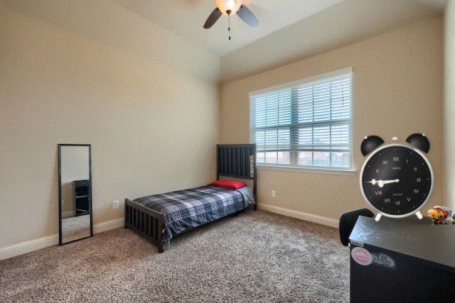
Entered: 8.45
